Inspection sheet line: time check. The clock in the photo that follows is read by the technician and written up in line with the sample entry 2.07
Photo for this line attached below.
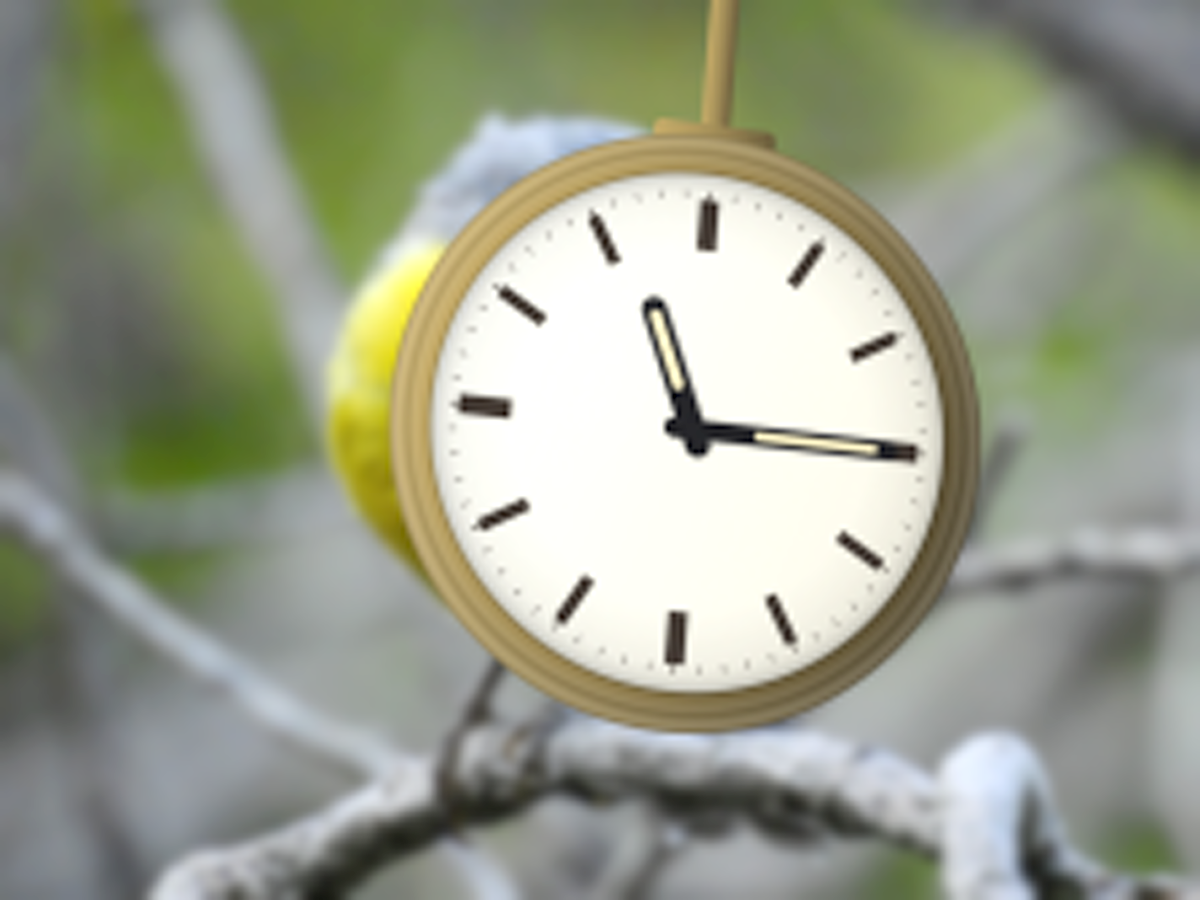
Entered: 11.15
